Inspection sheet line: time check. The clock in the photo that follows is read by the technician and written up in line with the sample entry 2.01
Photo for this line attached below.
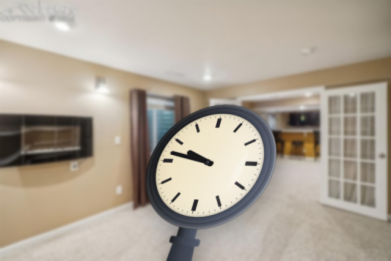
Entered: 9.47
